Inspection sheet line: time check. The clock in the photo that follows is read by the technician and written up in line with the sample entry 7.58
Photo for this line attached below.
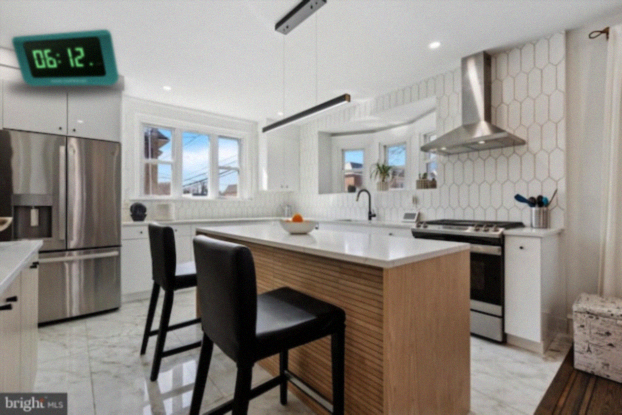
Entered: 6.12
